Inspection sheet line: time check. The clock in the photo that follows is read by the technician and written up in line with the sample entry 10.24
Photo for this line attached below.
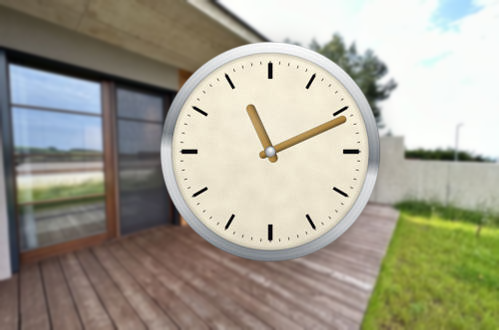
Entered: 11.11
